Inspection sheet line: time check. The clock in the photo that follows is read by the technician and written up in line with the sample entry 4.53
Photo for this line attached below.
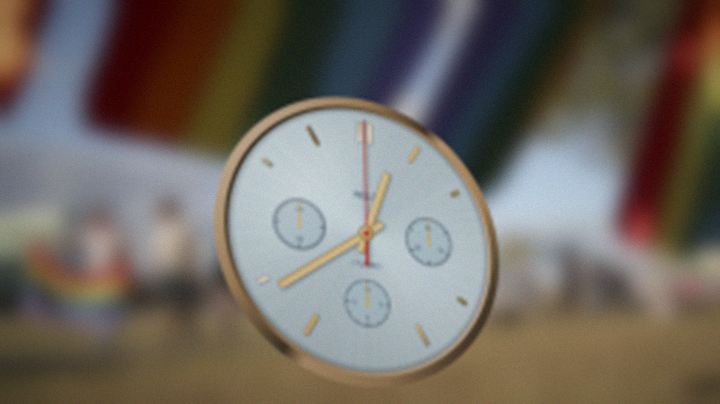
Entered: 12.39
